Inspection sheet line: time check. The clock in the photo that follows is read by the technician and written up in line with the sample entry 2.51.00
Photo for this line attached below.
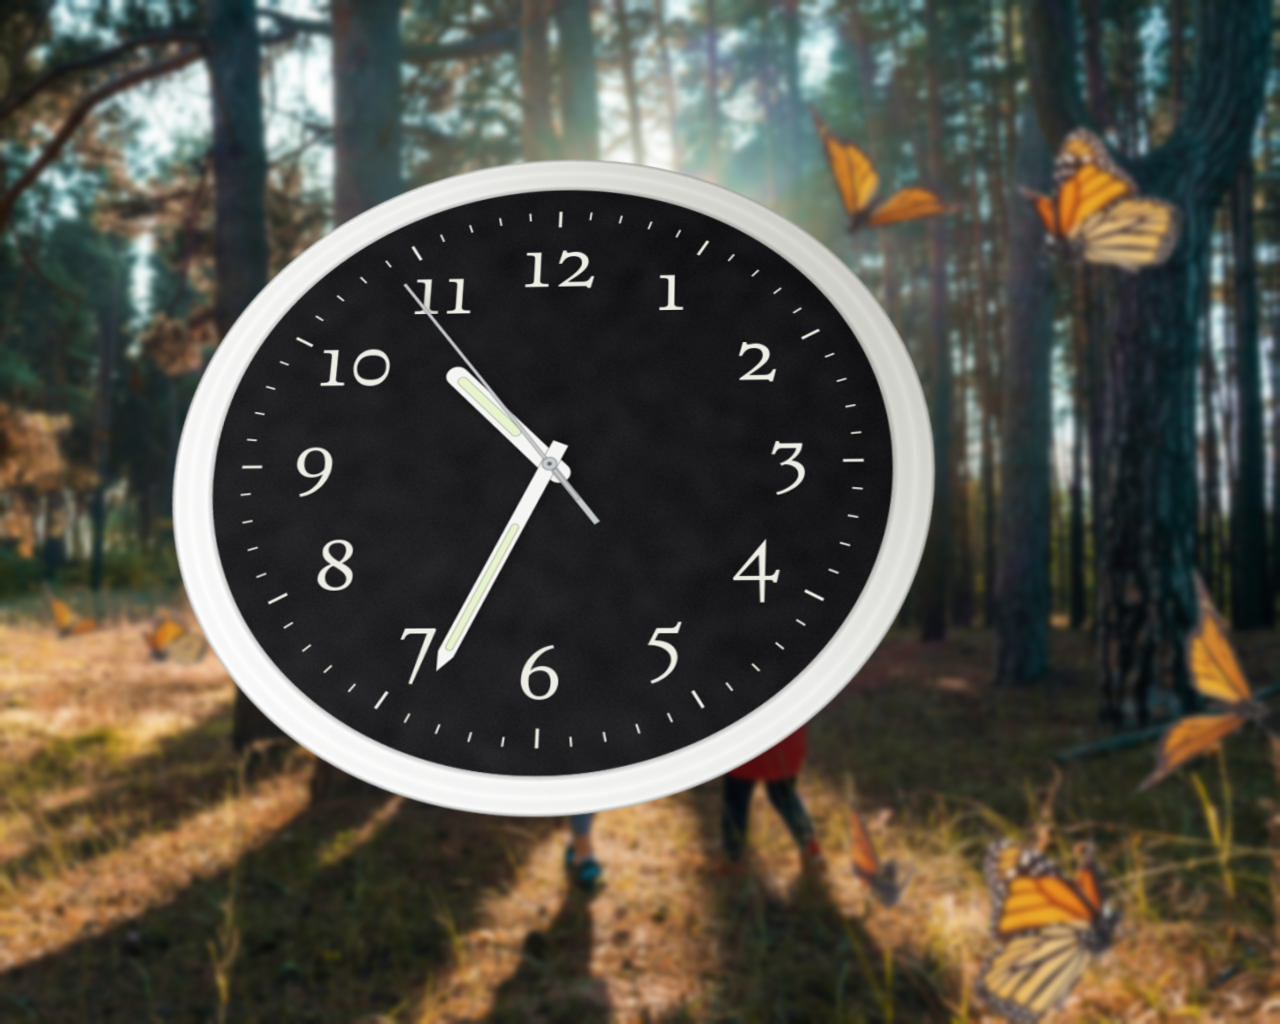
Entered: 10.33.54
